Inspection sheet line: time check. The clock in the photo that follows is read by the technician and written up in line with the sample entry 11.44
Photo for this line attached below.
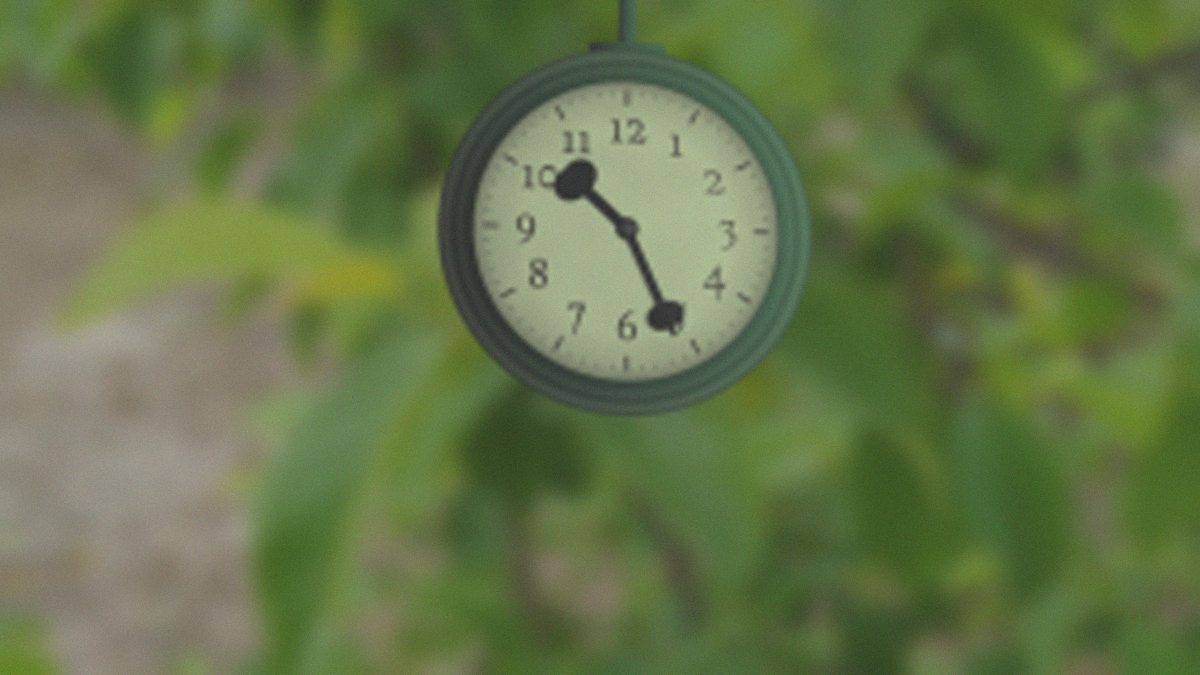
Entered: 10.26
